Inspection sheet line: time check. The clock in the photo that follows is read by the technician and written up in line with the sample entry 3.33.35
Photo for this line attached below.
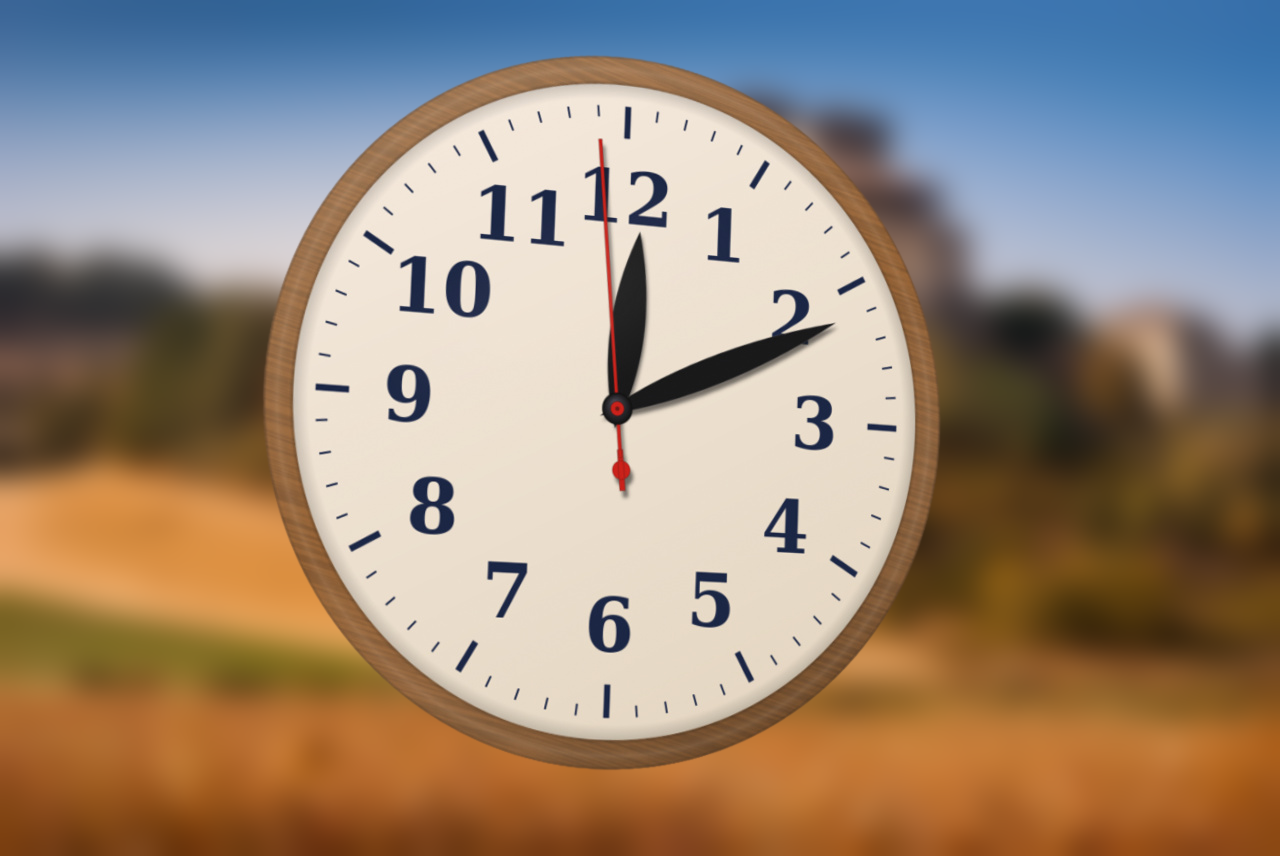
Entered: 12.10.59
